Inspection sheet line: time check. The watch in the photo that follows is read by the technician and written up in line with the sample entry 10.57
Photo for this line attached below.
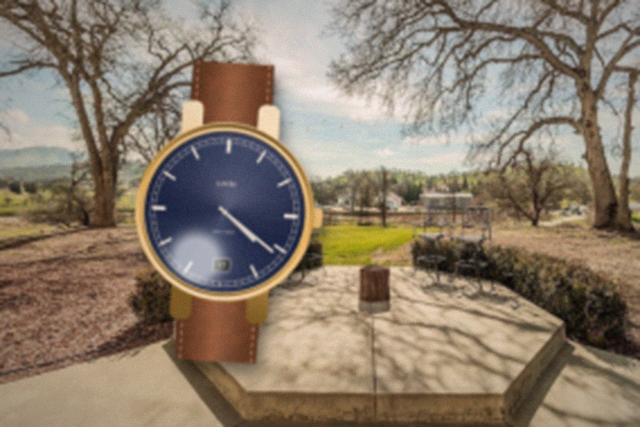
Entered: 4.21
